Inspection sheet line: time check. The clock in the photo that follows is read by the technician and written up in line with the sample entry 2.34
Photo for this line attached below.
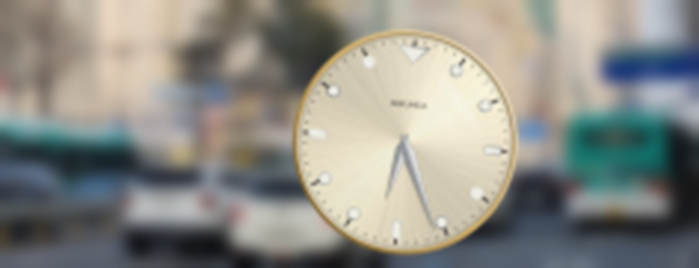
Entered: 6.26
